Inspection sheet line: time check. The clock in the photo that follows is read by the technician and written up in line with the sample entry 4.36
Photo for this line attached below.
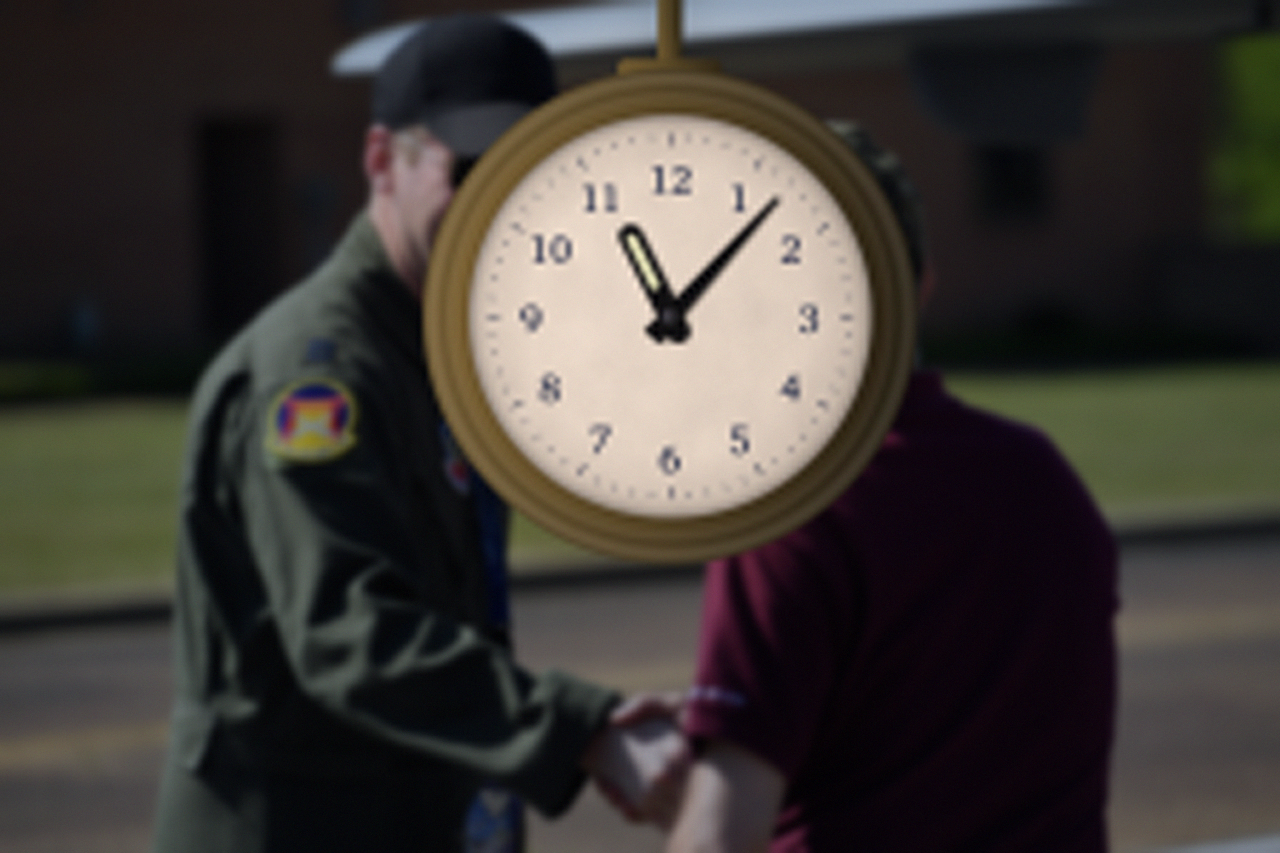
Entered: 11.07
